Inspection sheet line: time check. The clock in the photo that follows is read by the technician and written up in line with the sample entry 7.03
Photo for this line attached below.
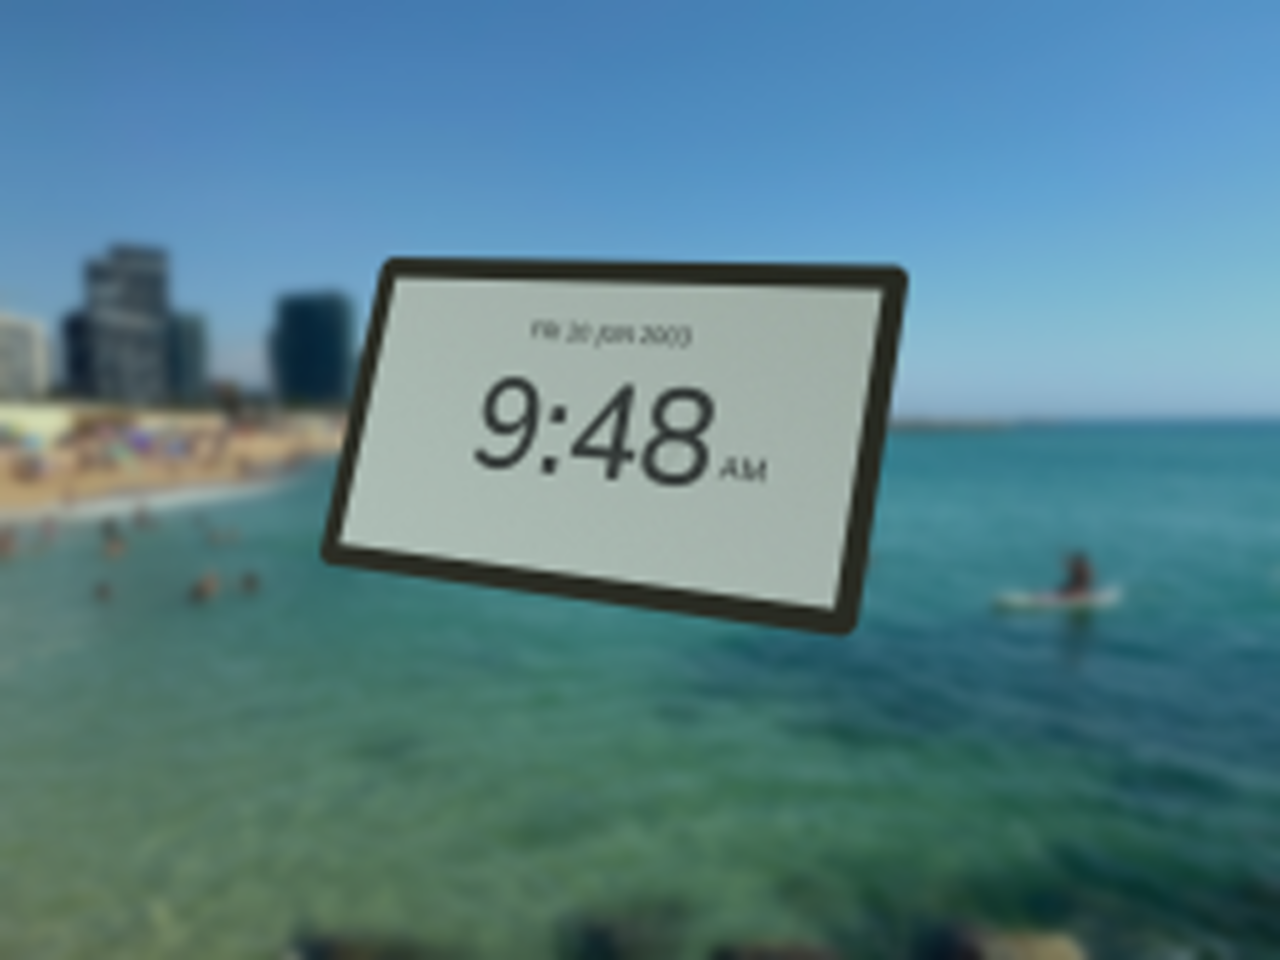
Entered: 9.48
